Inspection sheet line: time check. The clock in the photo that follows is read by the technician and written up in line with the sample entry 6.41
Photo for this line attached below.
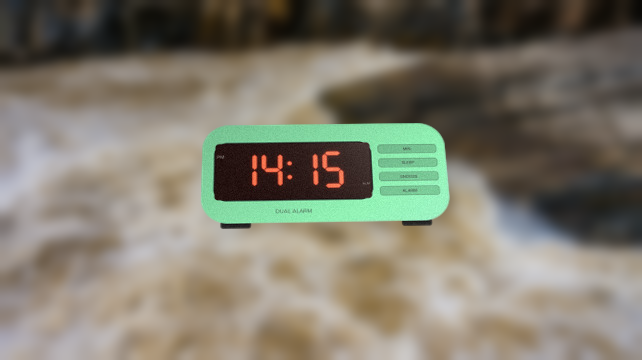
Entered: 14.15
